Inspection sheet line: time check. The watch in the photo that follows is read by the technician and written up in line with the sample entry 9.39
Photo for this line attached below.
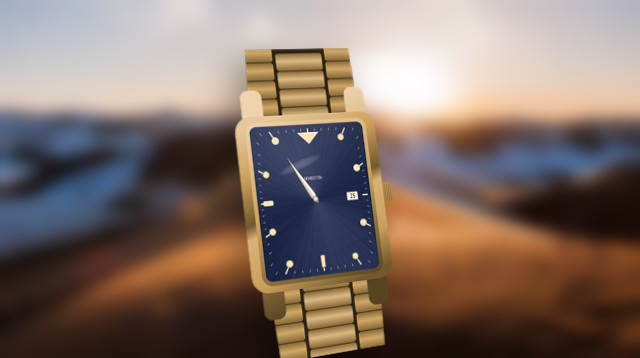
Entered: 10.55
